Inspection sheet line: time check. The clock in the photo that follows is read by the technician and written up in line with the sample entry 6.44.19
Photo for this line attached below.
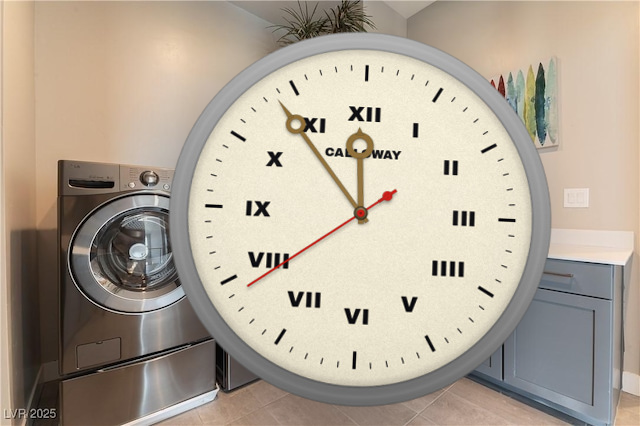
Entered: 11.53.39
